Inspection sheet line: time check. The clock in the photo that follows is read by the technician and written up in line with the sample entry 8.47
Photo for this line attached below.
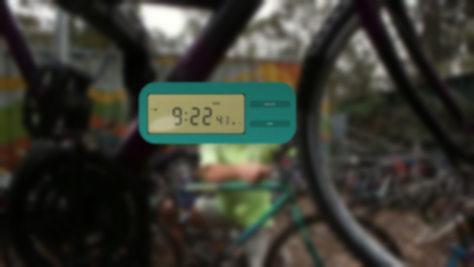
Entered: 9.22
